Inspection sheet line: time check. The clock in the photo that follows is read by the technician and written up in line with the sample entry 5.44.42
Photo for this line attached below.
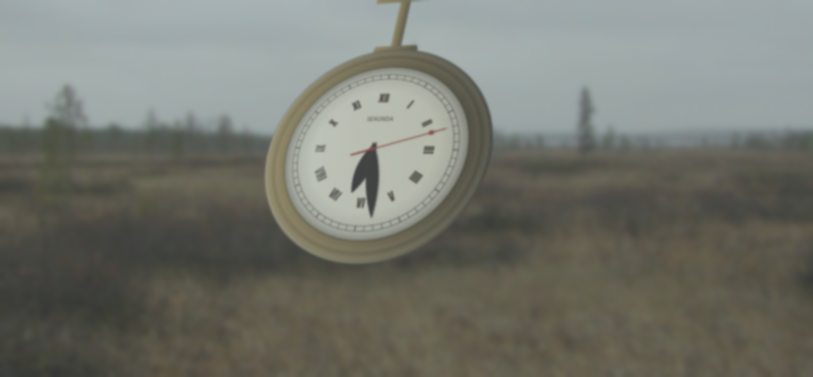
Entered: 6.28.12
